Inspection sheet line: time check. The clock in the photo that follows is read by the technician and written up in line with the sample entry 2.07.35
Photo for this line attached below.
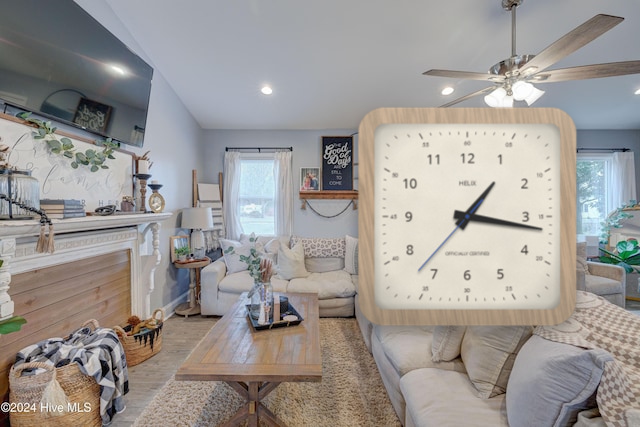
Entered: 1.16.37
